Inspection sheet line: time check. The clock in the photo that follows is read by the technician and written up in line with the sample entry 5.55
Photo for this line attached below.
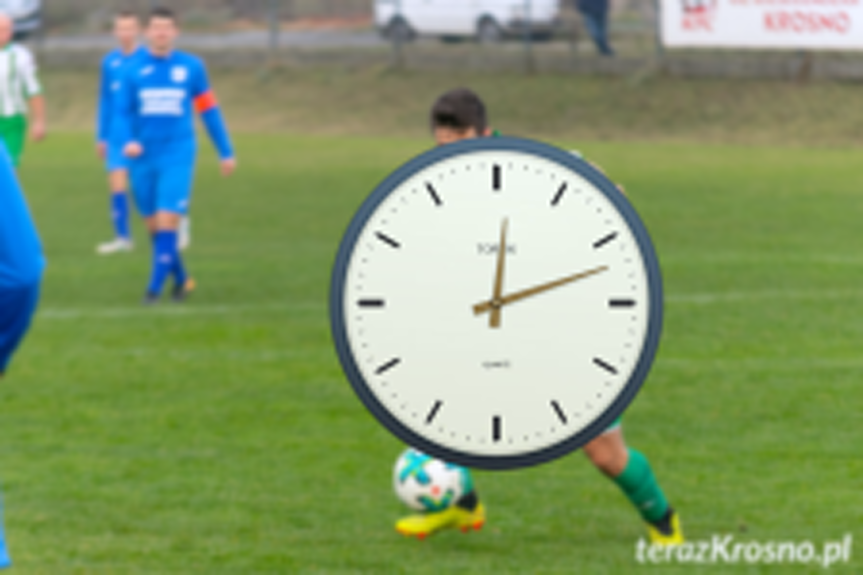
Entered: 12.12
